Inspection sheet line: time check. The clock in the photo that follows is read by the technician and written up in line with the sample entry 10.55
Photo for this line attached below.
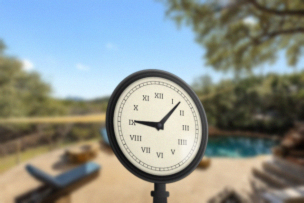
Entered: 9.07
